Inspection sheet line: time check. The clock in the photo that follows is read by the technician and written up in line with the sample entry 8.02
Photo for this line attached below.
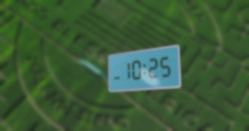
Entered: 10.25
